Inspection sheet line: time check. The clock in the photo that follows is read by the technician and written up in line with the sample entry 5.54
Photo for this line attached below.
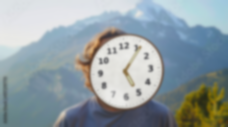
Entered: 5.06
